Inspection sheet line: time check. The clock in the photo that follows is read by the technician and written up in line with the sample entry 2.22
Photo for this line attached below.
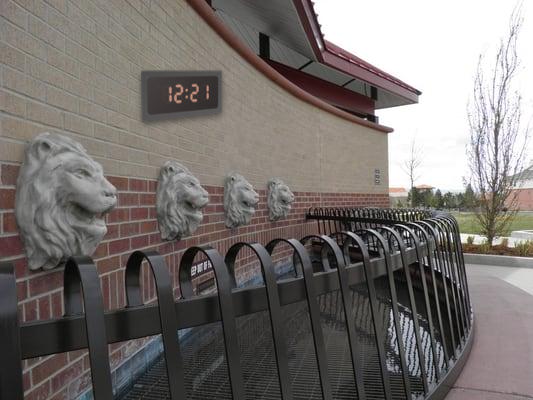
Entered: 12.21
